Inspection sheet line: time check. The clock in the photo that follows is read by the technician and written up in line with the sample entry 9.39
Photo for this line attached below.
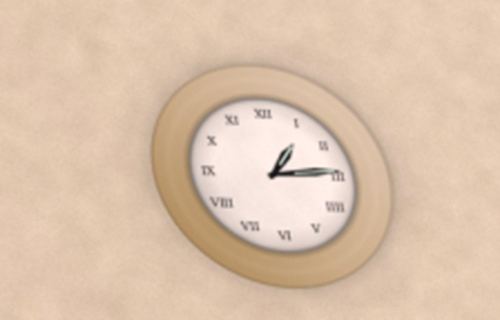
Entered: 1.14
